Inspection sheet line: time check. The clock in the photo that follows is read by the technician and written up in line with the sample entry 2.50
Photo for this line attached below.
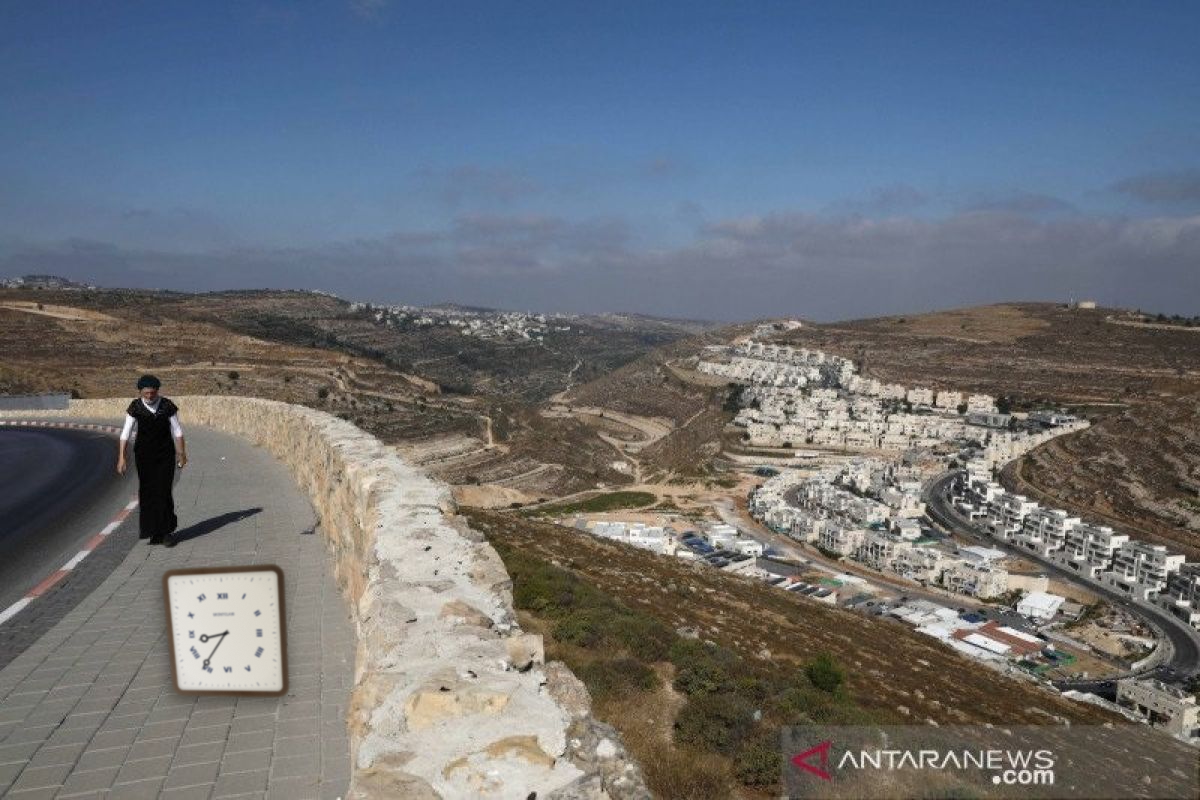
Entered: 8.36
